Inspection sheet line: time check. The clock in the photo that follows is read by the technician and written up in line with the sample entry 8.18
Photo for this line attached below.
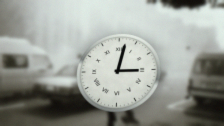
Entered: 3.02
